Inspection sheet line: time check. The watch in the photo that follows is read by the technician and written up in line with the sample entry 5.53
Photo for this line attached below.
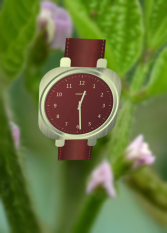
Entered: 12.29
